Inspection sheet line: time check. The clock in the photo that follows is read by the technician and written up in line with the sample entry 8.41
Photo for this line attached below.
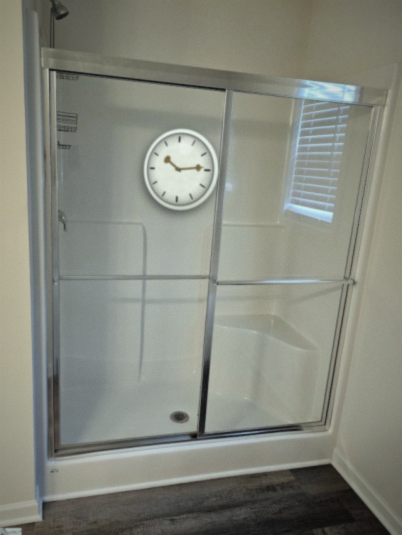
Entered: 10.14
